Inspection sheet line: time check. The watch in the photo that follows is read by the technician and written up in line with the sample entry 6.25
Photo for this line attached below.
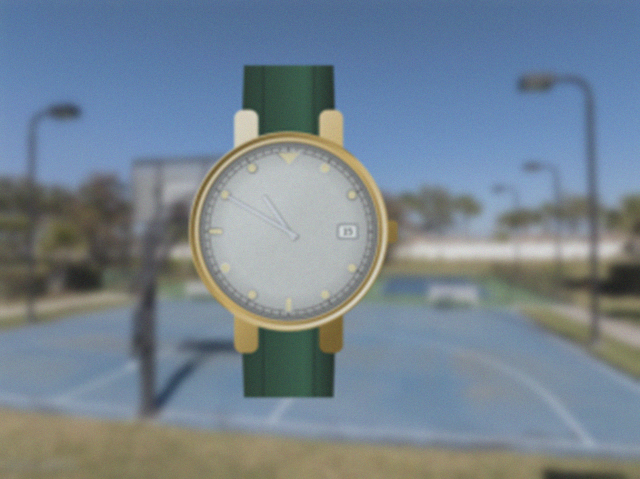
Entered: 10.50
